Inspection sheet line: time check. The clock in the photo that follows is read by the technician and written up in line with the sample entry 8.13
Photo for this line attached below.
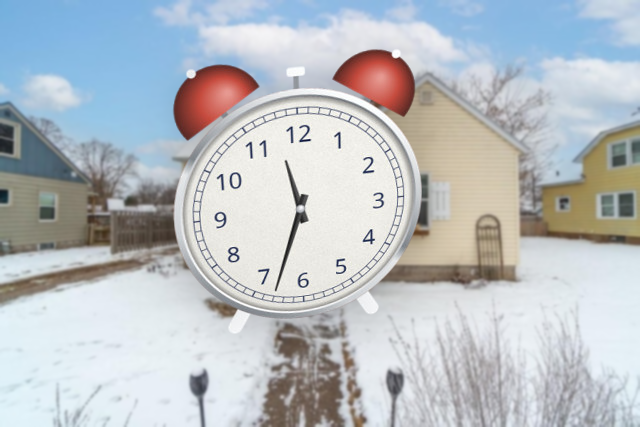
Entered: 11.33
